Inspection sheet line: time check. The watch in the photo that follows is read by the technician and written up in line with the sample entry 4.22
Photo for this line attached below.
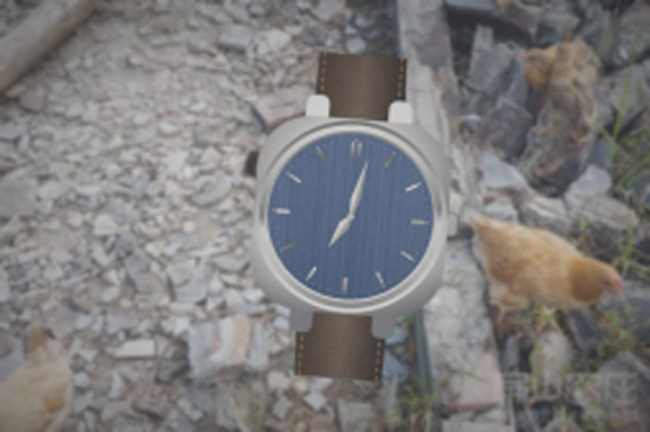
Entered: 7.02
